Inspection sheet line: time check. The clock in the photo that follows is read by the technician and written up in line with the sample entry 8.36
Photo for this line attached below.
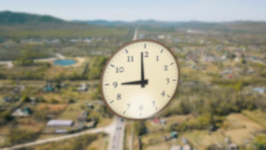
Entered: 8.59
